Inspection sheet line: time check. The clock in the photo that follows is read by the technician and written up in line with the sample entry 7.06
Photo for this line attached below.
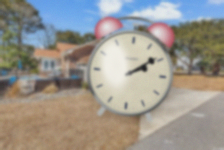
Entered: 2.09
